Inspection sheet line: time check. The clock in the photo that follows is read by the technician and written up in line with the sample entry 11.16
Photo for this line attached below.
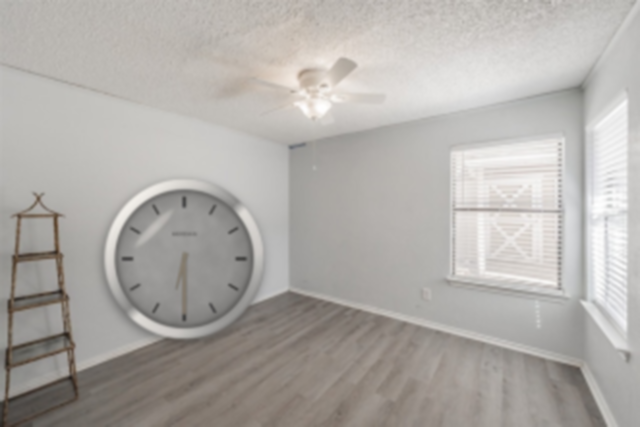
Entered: 6.30
